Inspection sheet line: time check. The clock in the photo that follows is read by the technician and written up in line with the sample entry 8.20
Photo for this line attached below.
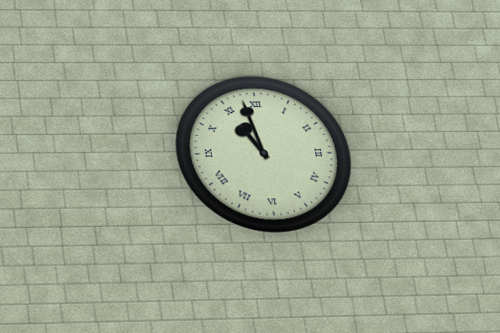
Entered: 10.58
